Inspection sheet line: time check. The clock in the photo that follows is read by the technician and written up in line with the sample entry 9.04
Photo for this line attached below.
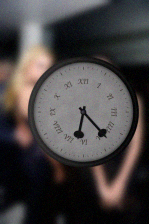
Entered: 6.23
